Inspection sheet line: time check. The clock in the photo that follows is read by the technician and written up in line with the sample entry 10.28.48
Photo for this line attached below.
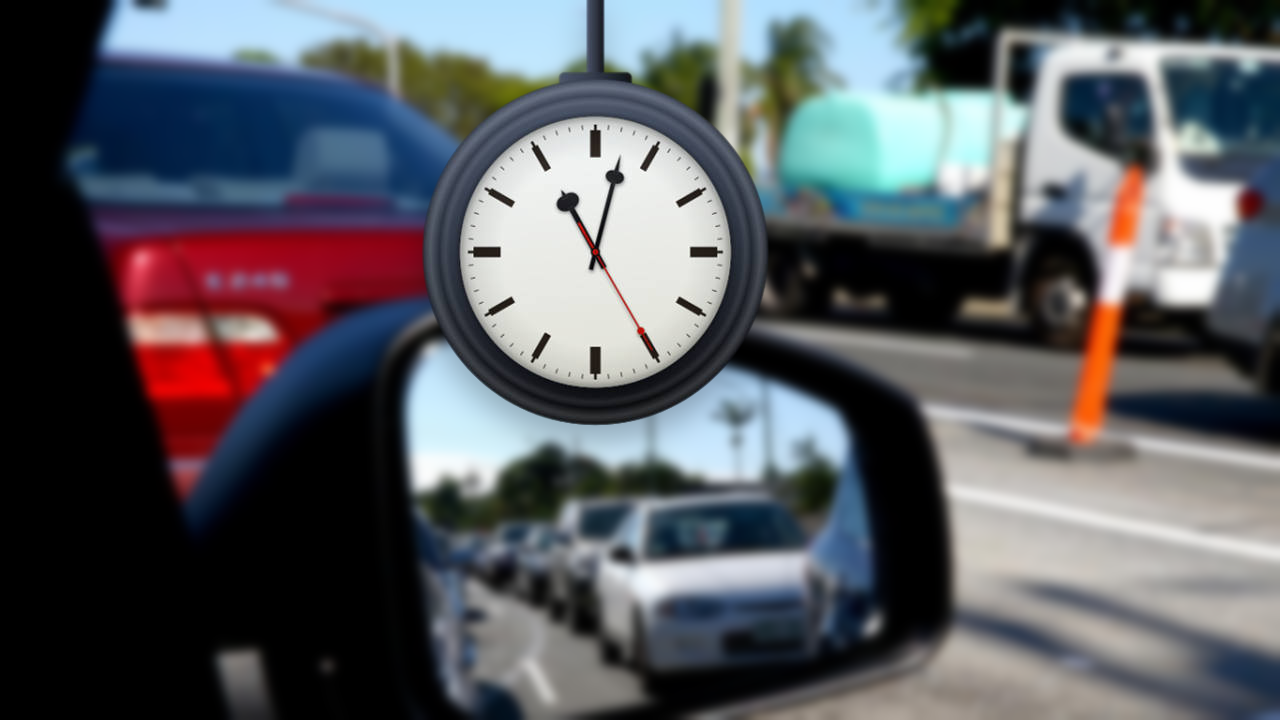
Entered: 11.02.25
